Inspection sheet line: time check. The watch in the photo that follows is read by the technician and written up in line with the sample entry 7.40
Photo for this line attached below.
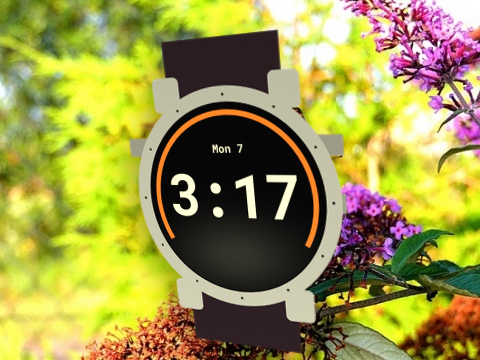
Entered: 3.17
